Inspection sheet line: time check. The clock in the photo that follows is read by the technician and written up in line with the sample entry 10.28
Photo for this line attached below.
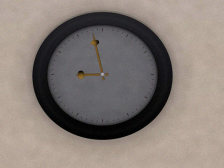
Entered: 8.58
